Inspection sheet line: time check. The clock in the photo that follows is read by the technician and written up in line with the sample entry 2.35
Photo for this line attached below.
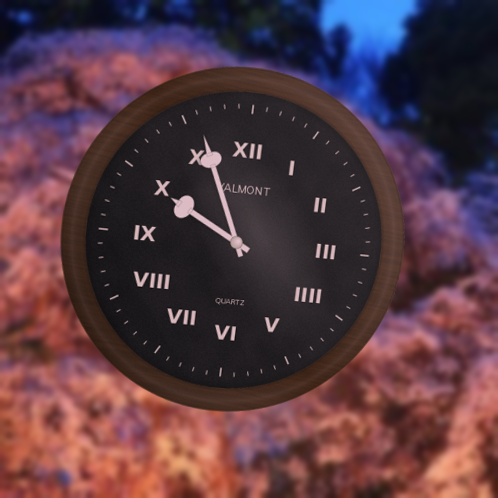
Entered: 9.56
